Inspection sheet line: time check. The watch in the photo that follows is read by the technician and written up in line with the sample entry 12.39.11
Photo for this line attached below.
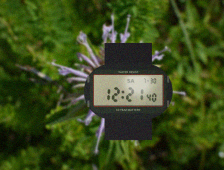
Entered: 12.21.40
